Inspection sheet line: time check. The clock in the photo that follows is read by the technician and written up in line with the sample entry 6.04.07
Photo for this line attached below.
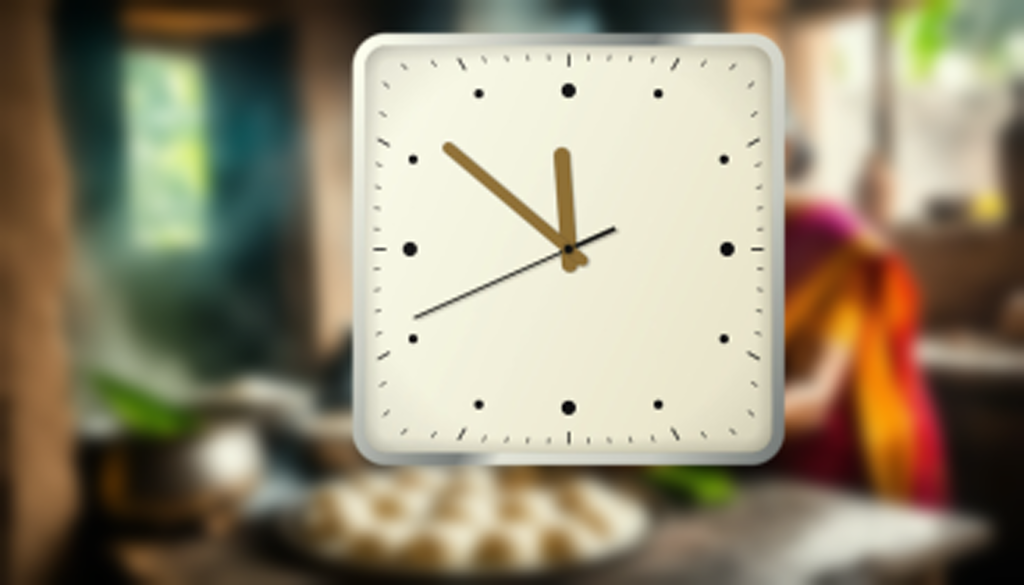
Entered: 11.51.41
